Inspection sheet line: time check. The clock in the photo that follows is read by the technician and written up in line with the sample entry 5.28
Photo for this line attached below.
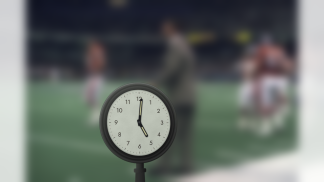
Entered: 5.01
